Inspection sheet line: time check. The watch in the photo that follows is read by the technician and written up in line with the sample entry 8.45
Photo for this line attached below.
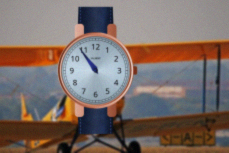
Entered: 10.54
